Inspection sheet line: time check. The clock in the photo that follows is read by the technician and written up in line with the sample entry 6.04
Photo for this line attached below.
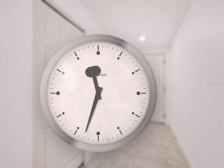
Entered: 11.33
